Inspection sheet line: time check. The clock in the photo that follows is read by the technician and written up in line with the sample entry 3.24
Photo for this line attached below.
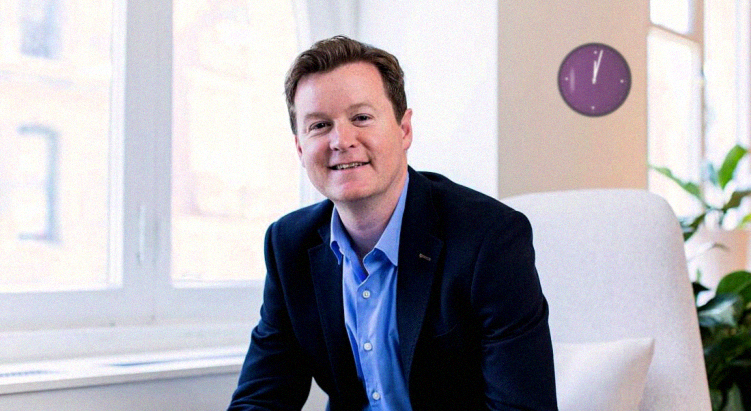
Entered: 12.02
